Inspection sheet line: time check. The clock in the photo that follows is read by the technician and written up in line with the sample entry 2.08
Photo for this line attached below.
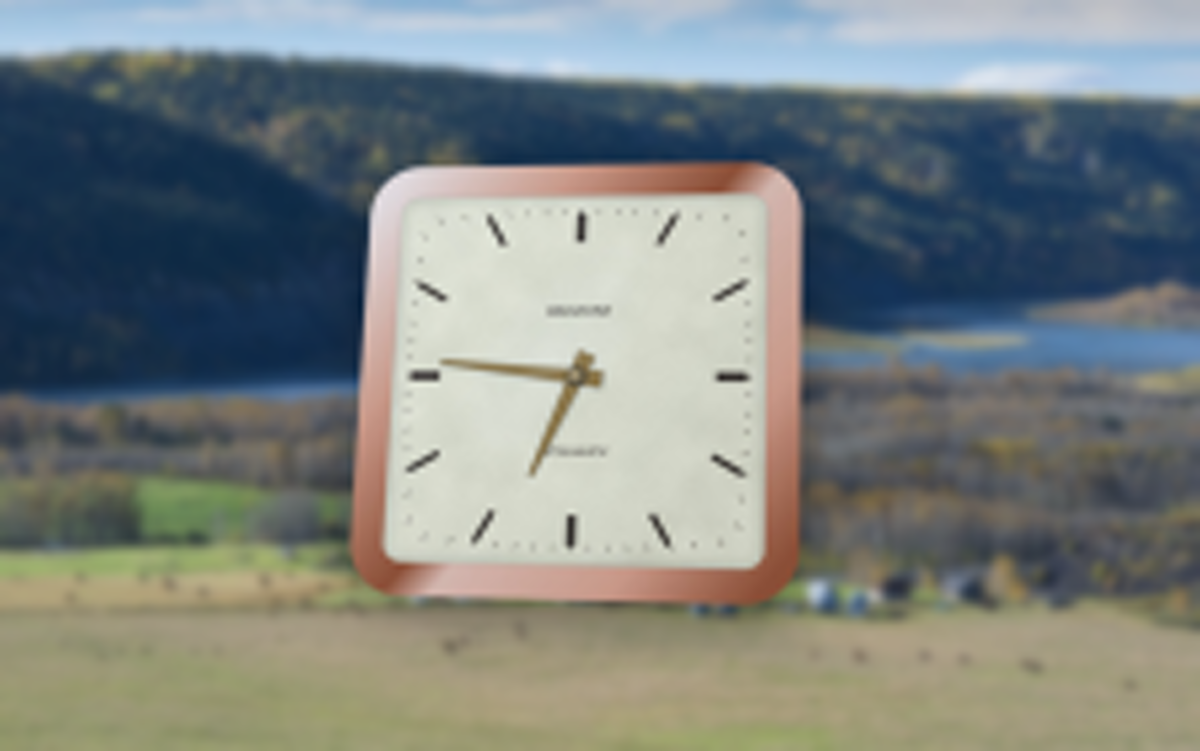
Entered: 6.46
